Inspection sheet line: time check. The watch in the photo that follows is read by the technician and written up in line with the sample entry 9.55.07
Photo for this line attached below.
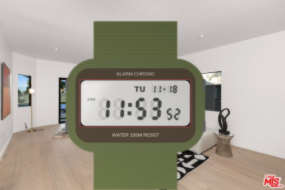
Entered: 11.53.52
